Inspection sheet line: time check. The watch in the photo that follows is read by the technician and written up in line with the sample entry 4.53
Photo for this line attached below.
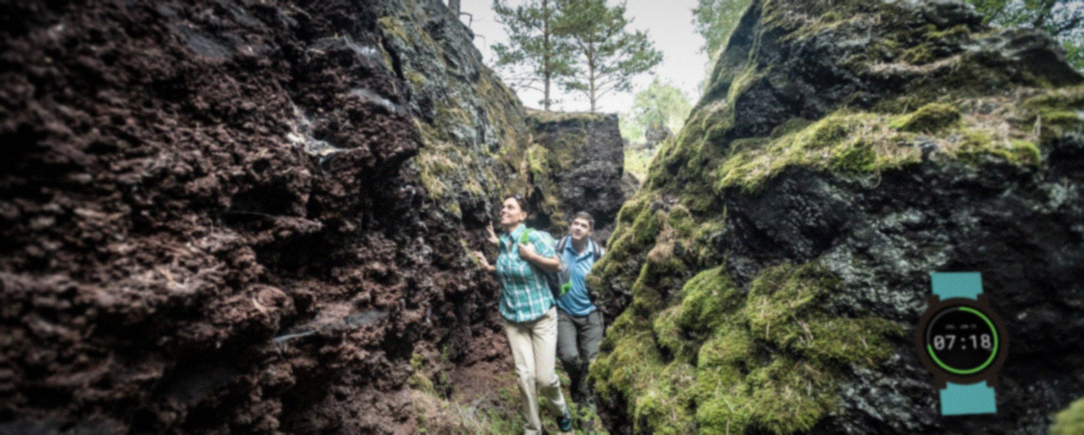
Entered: 7.18
